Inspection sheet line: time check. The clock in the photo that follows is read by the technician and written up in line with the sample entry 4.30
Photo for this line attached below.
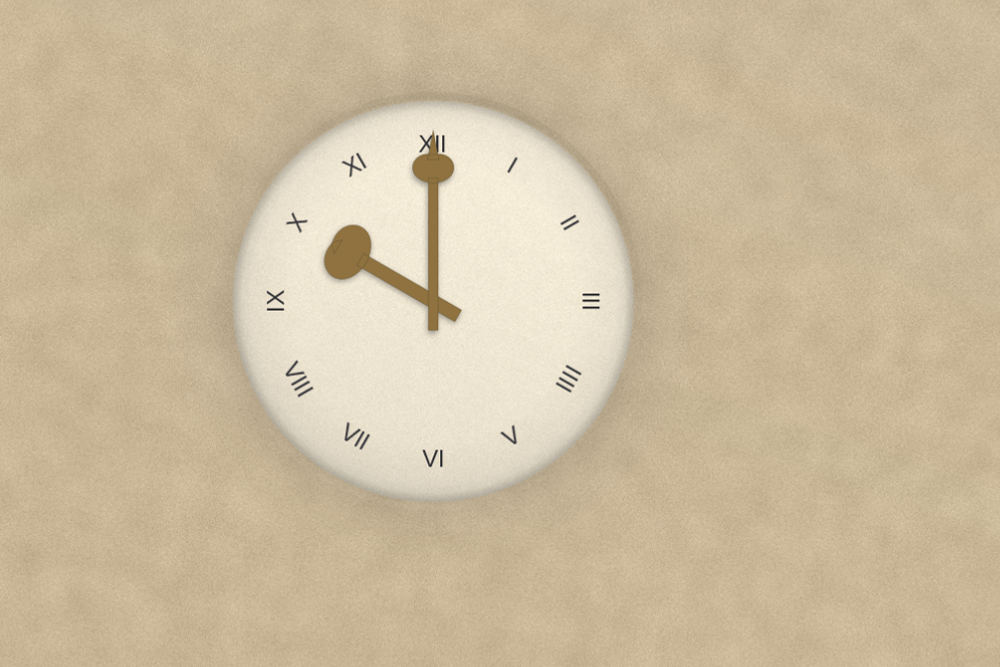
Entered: 10.00
